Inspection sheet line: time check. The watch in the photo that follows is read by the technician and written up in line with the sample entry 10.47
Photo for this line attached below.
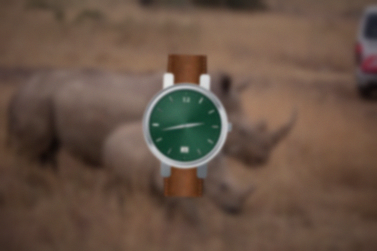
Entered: 2.43
